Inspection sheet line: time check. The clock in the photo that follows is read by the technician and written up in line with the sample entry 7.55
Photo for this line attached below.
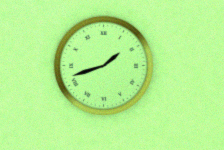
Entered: 1.42
